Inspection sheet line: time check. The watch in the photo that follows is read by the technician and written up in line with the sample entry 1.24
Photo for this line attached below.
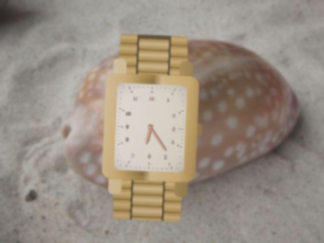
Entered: 6.24
